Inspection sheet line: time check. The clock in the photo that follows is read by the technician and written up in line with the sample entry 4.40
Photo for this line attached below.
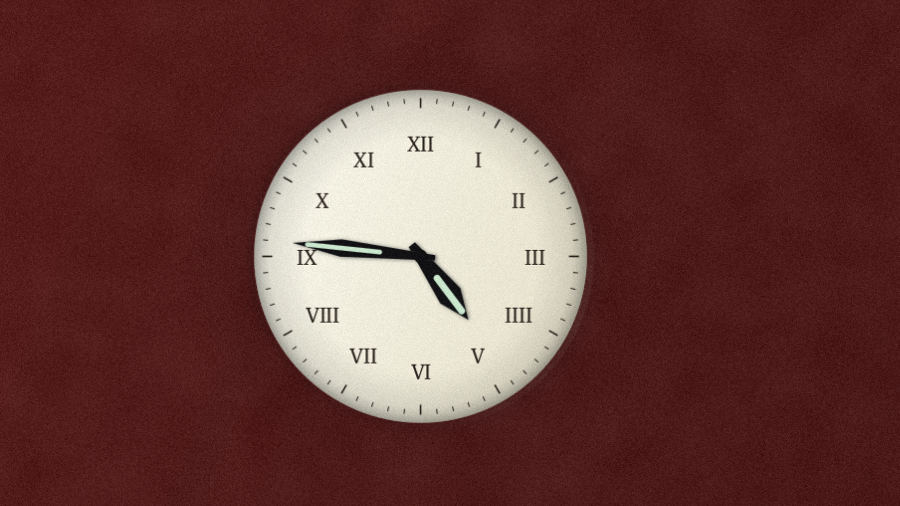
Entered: 4.46
